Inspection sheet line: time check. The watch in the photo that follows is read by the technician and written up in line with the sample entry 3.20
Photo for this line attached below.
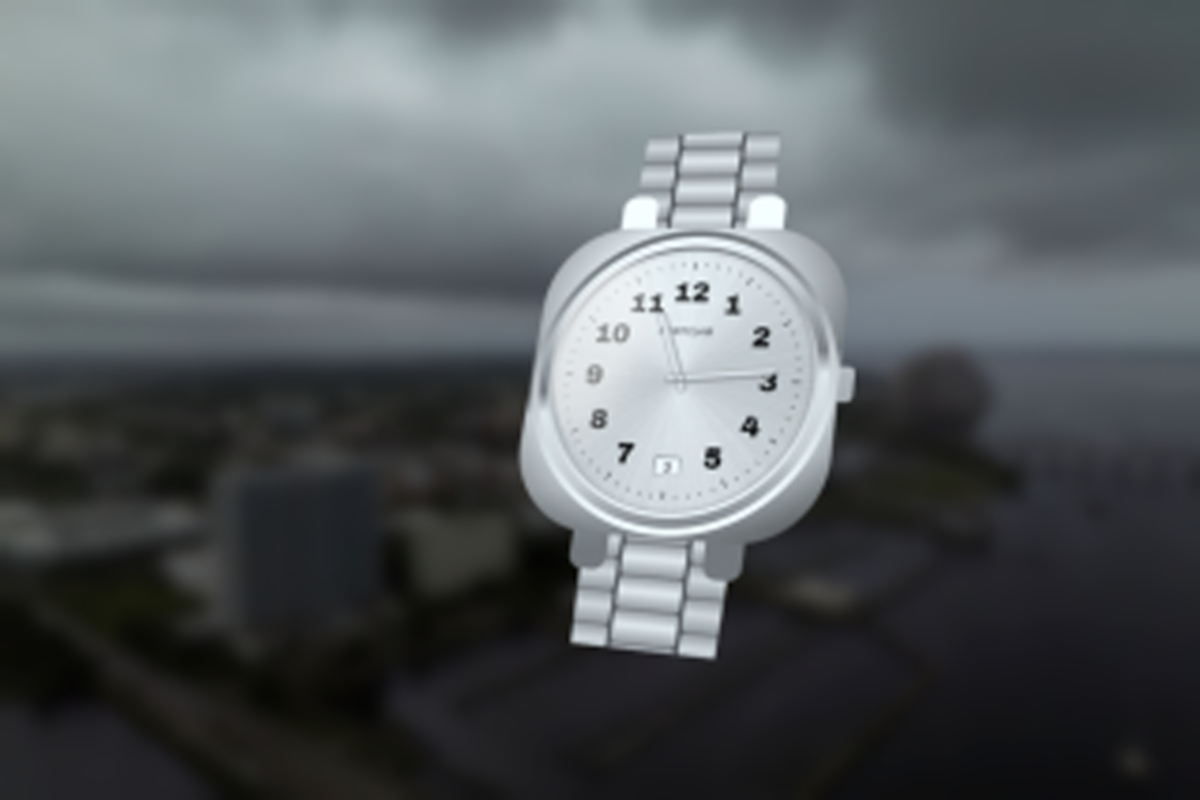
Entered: 11.14
